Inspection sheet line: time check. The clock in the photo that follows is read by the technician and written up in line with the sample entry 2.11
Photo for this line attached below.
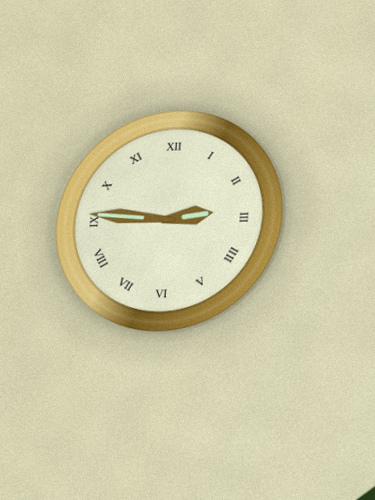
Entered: 2.46
